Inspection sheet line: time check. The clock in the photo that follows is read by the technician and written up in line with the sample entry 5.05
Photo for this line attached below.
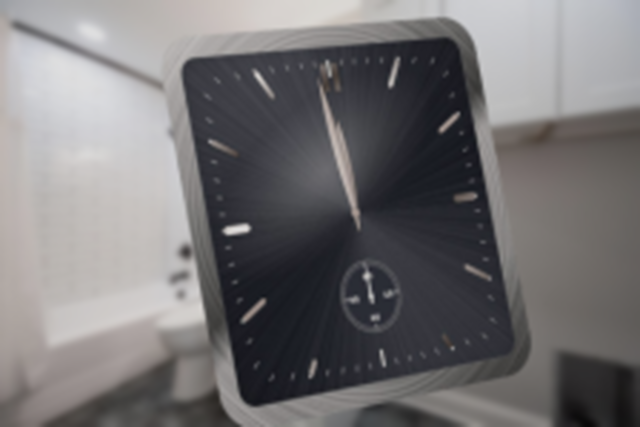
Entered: 11.59
